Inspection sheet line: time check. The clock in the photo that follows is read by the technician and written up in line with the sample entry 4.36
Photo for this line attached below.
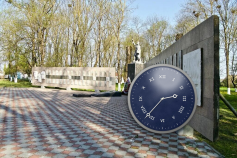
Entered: 2.37
